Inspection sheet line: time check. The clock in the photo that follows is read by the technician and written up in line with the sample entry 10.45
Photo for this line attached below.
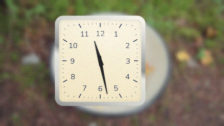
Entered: 11.28
